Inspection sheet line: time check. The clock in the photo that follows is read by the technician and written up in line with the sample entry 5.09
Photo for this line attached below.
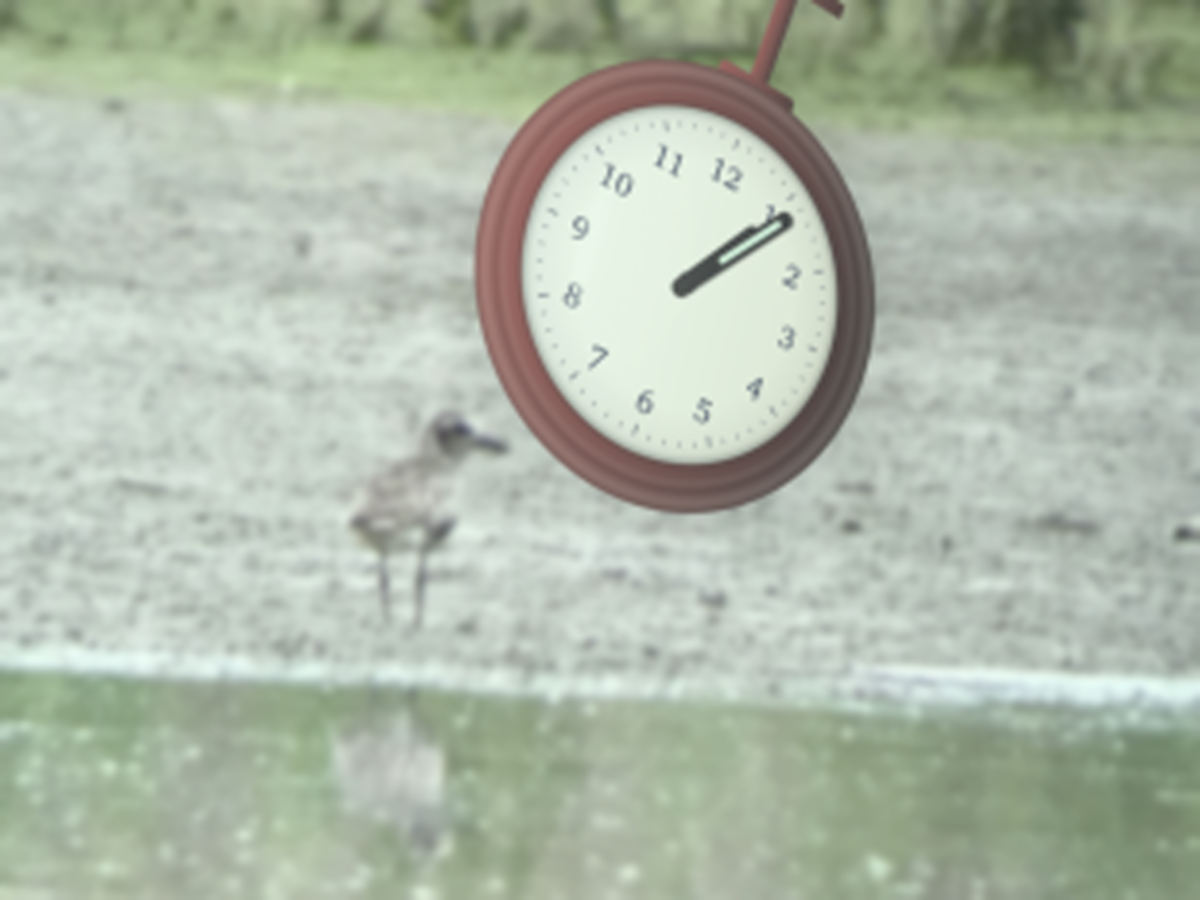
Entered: 1.06
